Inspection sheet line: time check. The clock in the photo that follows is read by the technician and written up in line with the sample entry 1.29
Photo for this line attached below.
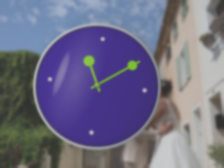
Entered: 11.09
